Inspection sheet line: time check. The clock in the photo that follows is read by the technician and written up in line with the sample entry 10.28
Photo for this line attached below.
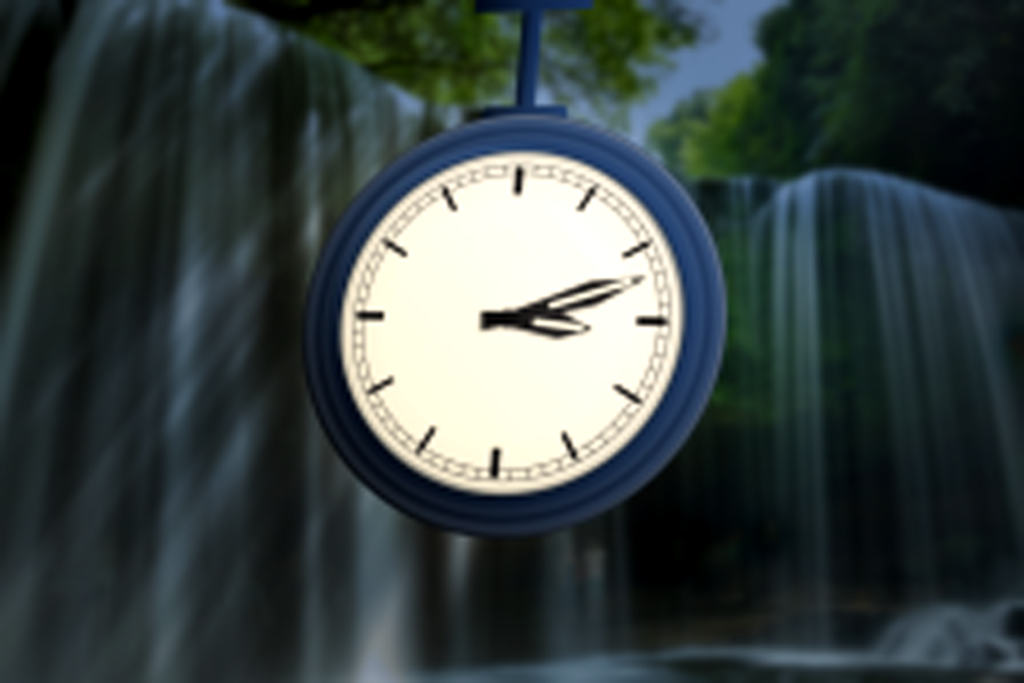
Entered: 3.12
